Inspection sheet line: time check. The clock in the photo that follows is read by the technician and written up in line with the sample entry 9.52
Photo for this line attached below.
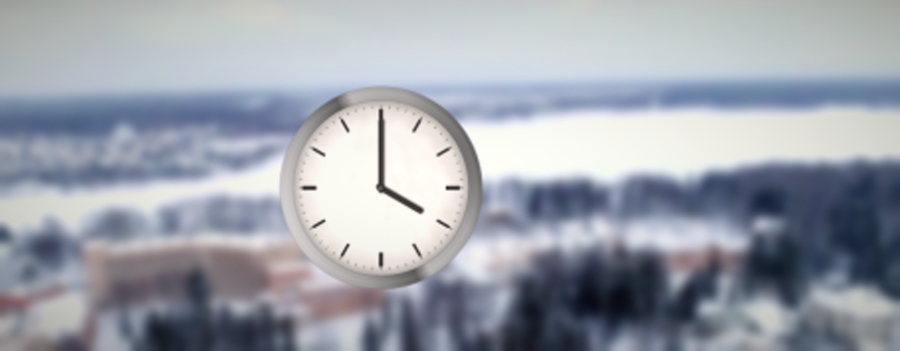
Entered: 4.00
